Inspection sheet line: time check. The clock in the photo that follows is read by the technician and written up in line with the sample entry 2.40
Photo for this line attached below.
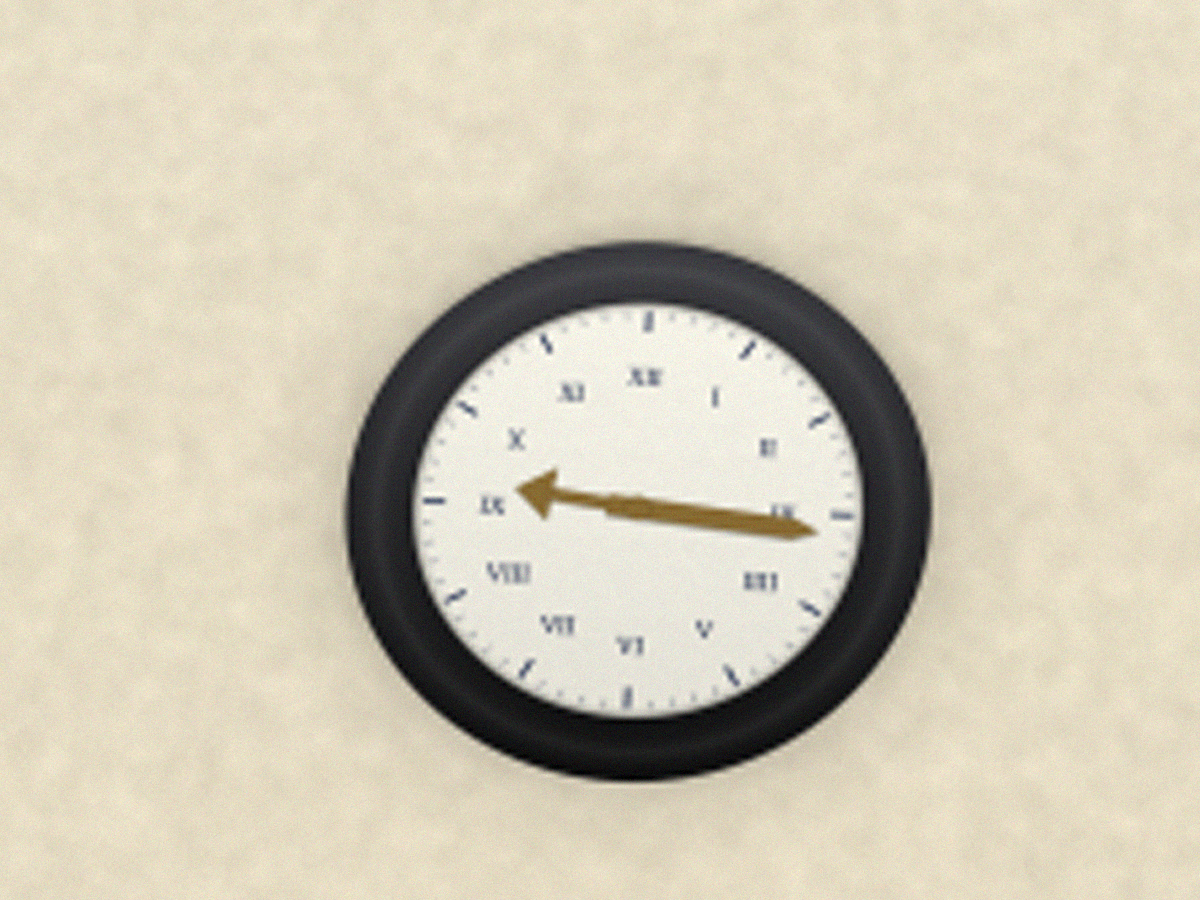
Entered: 9.16
